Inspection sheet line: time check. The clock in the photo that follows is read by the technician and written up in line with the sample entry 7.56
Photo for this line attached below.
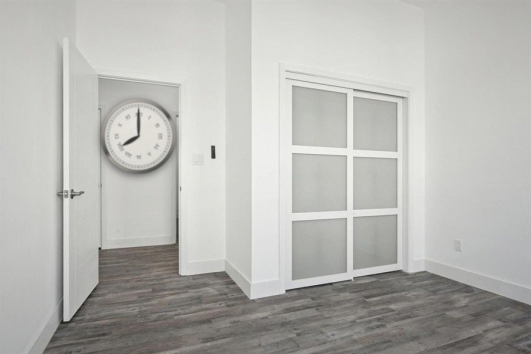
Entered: 8.00
